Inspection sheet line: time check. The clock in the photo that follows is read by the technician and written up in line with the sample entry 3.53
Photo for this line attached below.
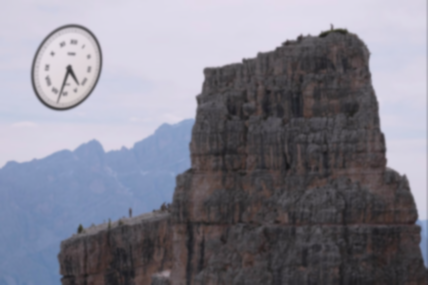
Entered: 4.32
